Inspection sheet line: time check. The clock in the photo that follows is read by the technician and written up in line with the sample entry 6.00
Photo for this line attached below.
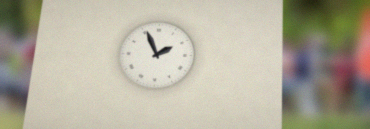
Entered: 1.56
